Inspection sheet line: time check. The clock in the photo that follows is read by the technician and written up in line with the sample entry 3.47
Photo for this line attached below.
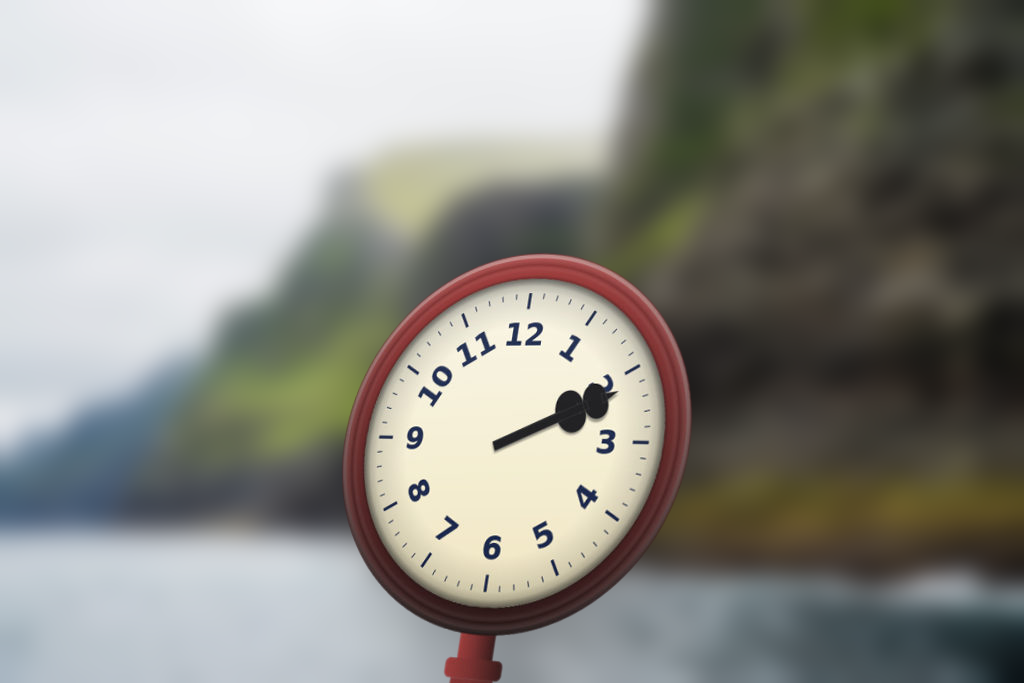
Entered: 2.11
